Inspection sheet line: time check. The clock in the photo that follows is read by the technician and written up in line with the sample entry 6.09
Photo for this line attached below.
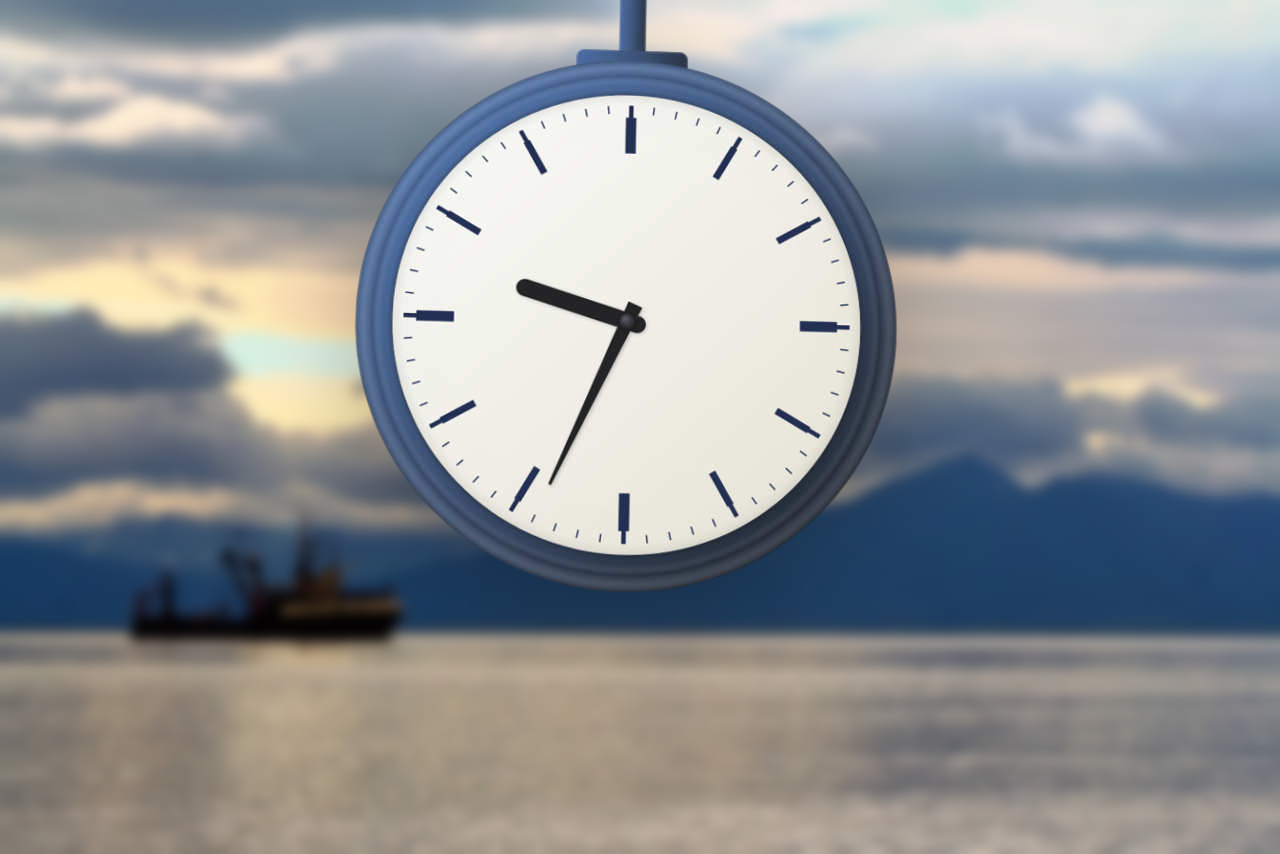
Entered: 9.34
